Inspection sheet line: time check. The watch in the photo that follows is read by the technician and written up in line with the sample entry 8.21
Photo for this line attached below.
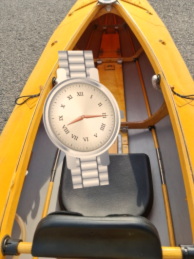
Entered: 8.15
